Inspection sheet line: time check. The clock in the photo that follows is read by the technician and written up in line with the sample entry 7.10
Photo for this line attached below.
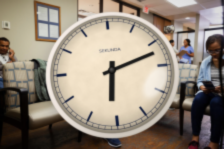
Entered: 6.12
